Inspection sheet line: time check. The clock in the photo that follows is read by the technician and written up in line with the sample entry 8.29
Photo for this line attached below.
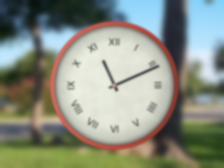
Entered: 11.11
